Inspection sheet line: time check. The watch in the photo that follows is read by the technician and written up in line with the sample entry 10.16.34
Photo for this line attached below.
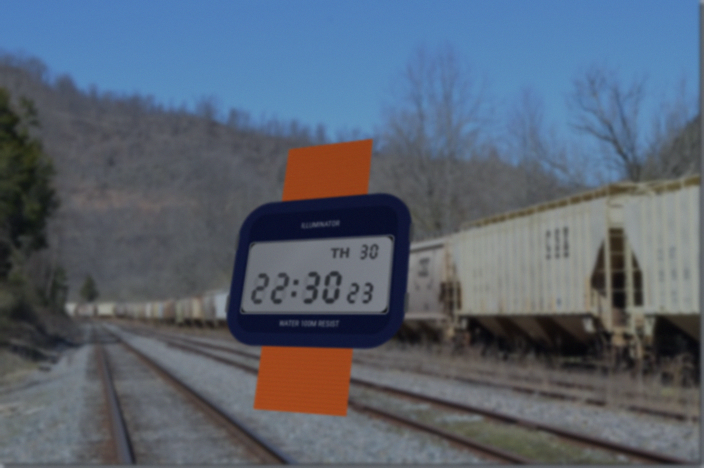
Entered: 22.30.23
